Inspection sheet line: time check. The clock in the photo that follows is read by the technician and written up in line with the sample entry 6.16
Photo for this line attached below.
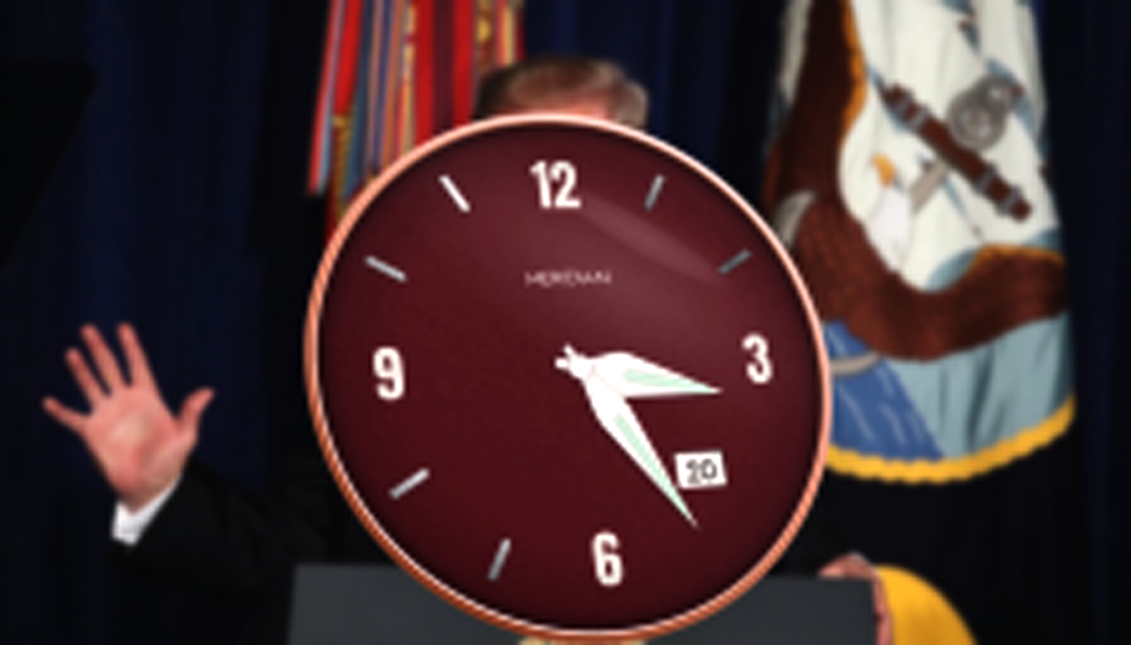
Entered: 3.25
